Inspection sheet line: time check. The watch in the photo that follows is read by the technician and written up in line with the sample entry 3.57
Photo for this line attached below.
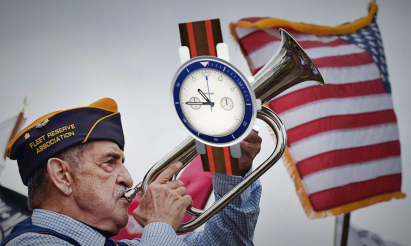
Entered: 10.45
